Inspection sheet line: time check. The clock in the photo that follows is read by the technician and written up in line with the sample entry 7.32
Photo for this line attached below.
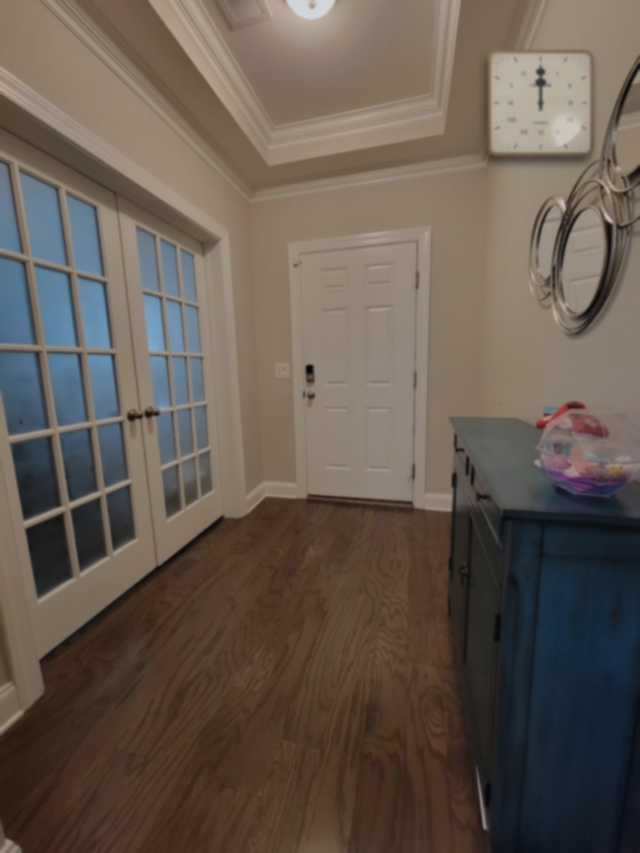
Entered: 12.00
